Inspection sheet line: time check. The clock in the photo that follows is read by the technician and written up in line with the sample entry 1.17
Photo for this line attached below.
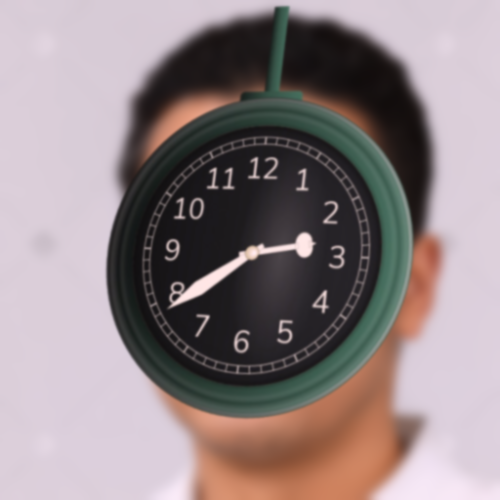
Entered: 2.39
